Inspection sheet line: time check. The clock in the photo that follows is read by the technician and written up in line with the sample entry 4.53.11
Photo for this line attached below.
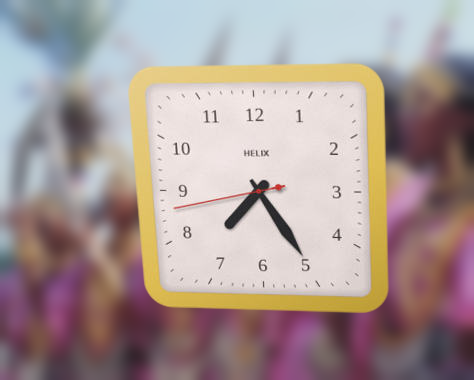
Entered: 7.24.43
